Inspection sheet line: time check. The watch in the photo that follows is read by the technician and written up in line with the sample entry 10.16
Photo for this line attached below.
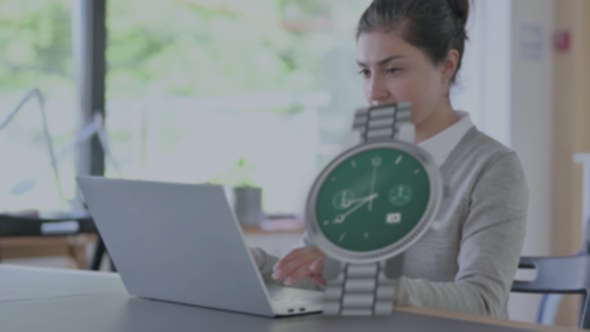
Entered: 8.39
